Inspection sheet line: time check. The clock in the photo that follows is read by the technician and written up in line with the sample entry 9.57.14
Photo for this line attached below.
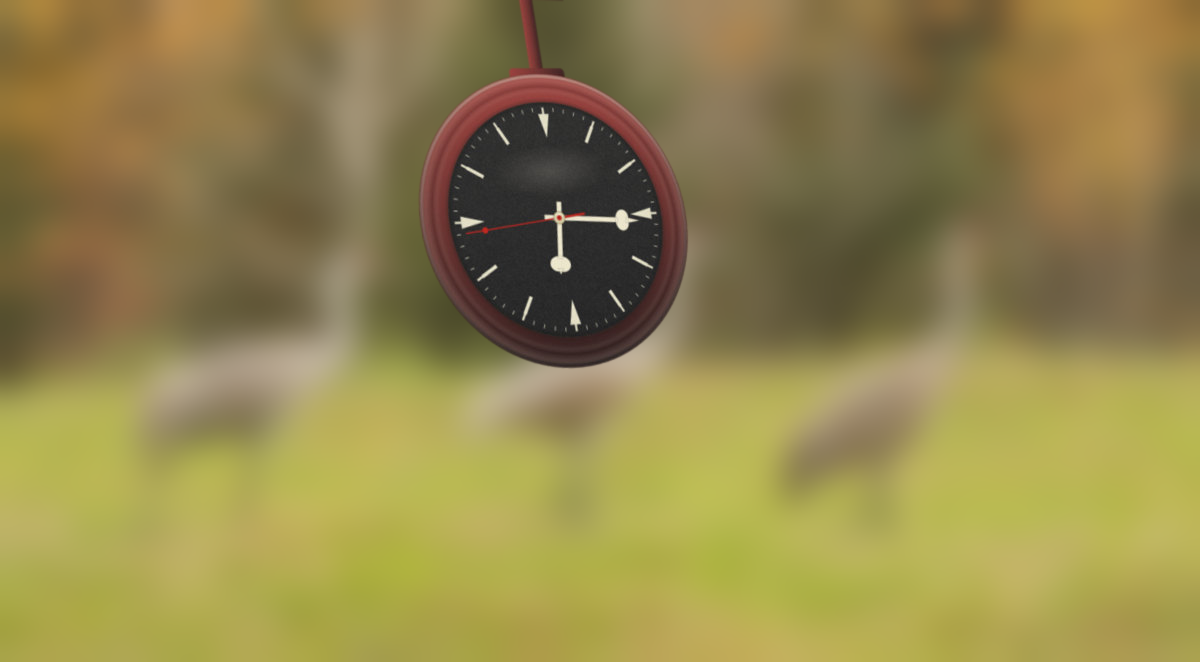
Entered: 6.15.44
